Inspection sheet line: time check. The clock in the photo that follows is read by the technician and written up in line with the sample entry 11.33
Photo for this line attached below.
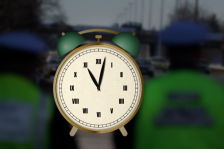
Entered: 11.02
